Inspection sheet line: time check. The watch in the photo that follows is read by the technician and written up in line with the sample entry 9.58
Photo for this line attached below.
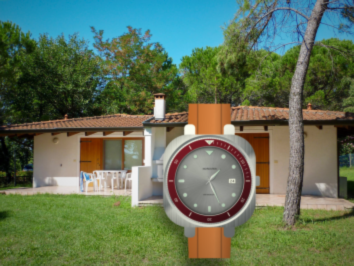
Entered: 1.26
